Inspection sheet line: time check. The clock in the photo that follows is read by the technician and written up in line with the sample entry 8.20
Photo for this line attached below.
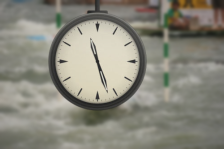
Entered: 11.27
